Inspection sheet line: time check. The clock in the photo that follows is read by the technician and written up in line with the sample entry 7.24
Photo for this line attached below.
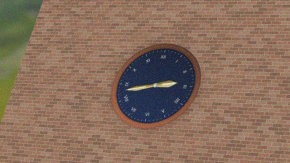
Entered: 2.43
